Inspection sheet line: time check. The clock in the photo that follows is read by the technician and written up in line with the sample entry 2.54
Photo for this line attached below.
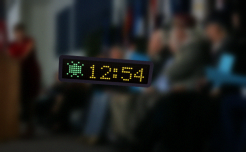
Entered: 12.54
